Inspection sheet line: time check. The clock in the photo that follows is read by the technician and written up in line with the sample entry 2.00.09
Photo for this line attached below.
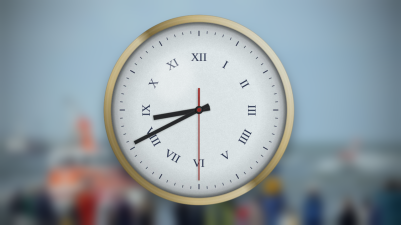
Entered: 8.40.30
